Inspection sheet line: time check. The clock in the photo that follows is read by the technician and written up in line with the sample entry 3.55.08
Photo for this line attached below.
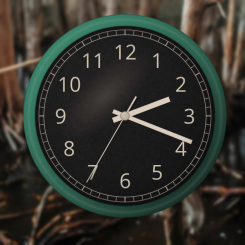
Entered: 2.18.35
